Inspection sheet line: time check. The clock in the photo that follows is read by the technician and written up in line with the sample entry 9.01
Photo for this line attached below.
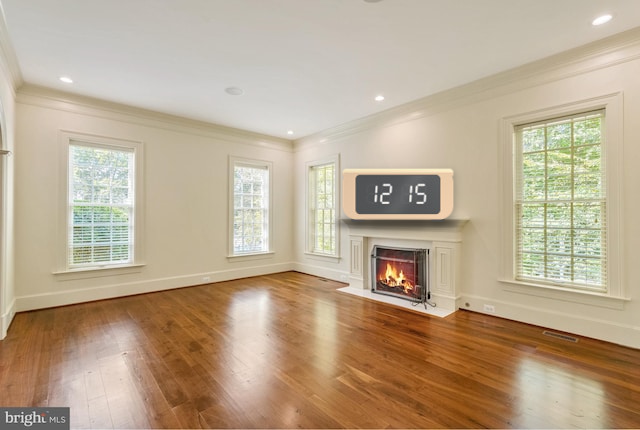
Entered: 12.15
